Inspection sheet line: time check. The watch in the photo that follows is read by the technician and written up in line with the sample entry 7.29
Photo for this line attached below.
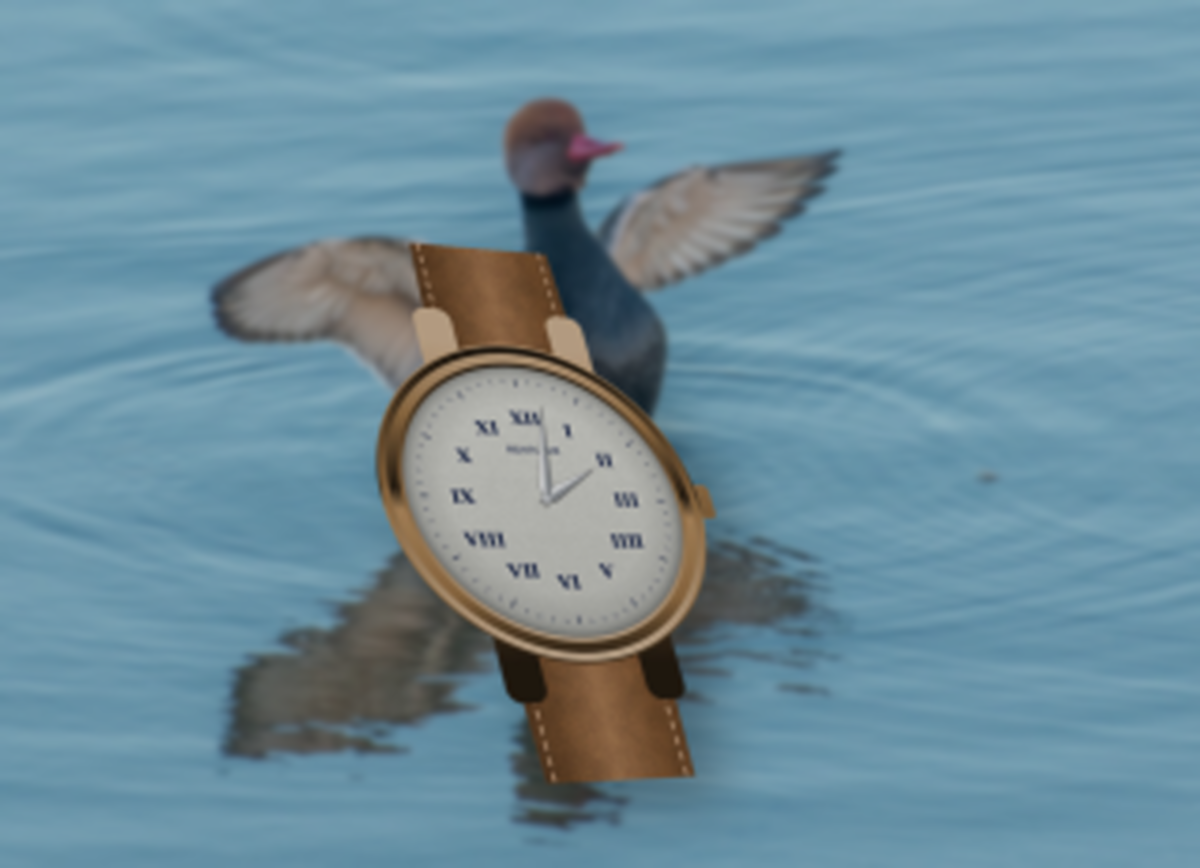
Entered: 2.02
